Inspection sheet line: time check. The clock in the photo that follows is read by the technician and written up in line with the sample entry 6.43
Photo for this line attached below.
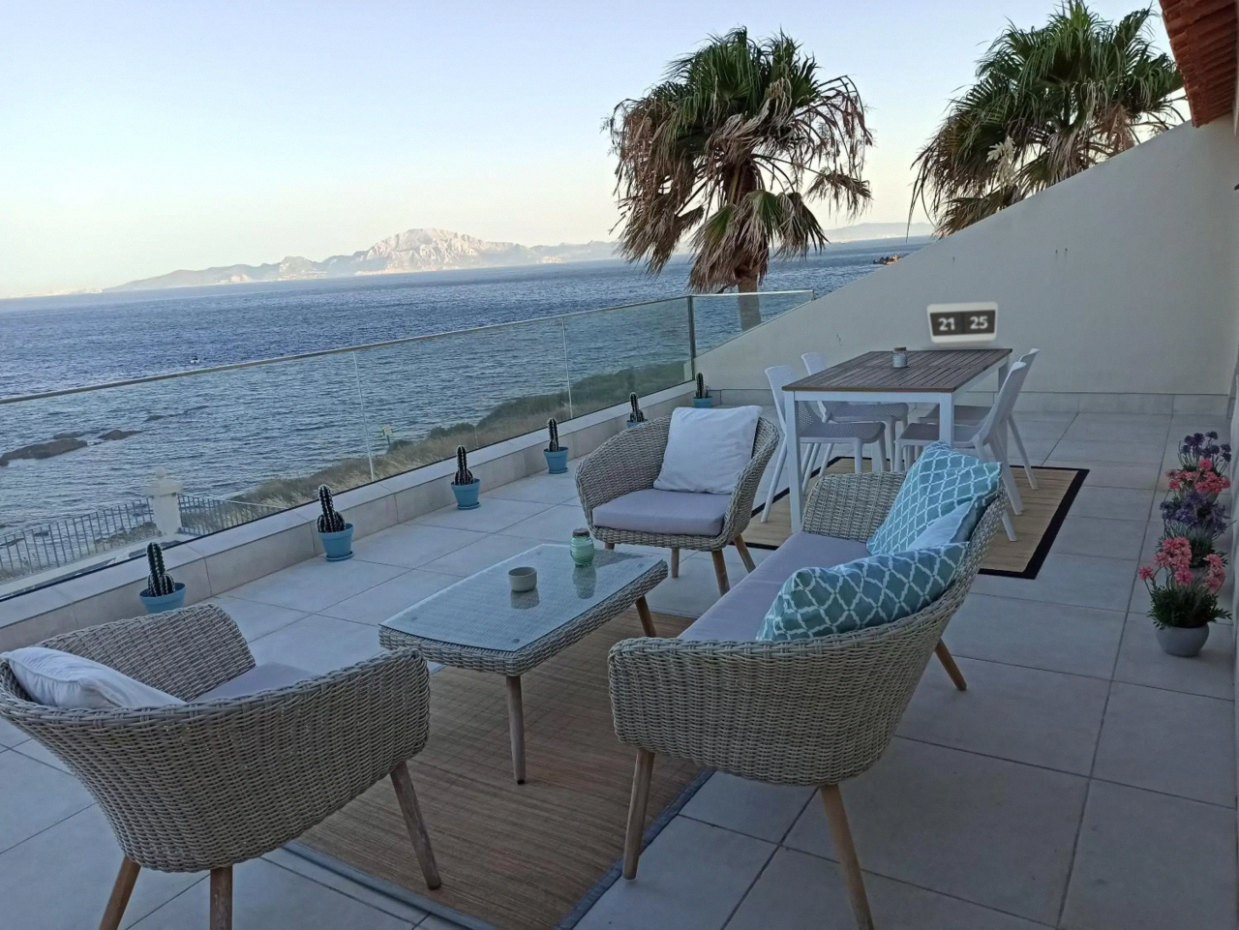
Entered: 21.25
